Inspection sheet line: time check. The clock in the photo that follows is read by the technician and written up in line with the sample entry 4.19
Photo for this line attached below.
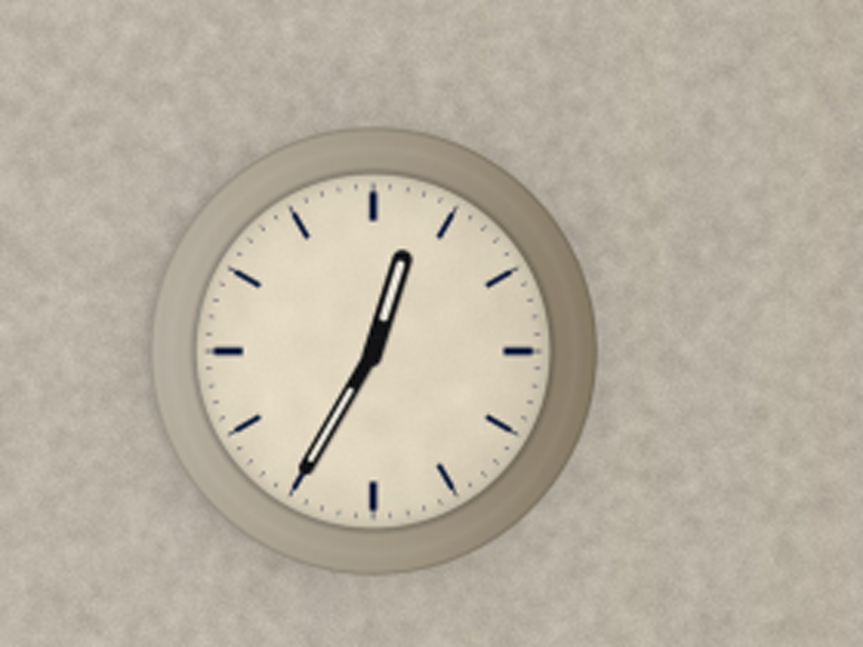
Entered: 12.35
